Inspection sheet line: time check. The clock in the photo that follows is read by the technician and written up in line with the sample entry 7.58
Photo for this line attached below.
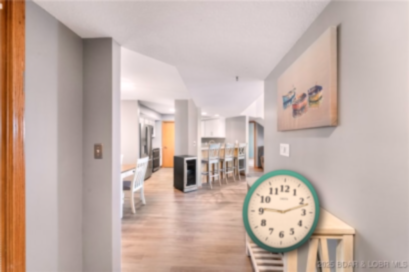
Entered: 9.12
